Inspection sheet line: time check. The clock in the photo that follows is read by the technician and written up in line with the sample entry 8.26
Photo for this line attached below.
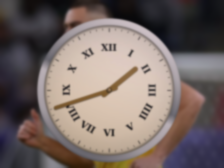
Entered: 1.42
